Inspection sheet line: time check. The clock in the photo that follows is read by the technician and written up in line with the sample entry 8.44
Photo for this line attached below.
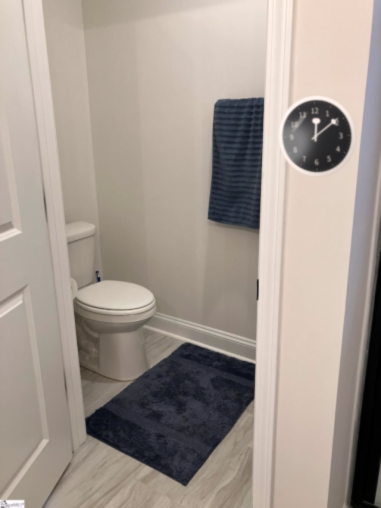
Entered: 12.09
